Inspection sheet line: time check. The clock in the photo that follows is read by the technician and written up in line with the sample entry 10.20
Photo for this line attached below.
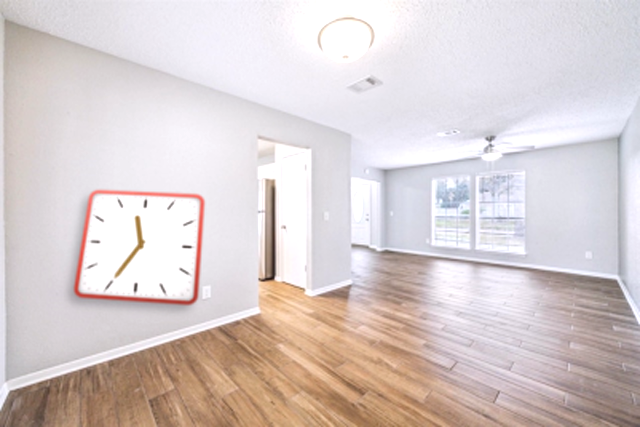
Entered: 11.35
